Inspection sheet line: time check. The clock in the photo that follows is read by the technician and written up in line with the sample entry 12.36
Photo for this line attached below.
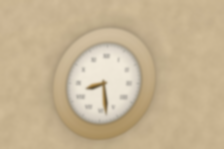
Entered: 8.28
